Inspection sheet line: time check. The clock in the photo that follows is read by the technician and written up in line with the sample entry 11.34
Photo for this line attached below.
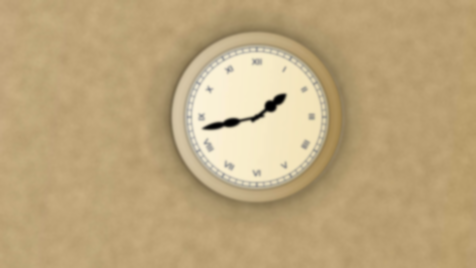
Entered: 1.43
